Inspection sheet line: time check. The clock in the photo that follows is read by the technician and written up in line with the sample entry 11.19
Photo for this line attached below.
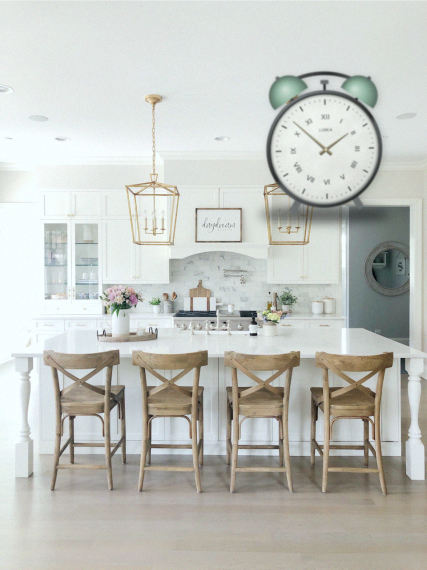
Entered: 1.52
